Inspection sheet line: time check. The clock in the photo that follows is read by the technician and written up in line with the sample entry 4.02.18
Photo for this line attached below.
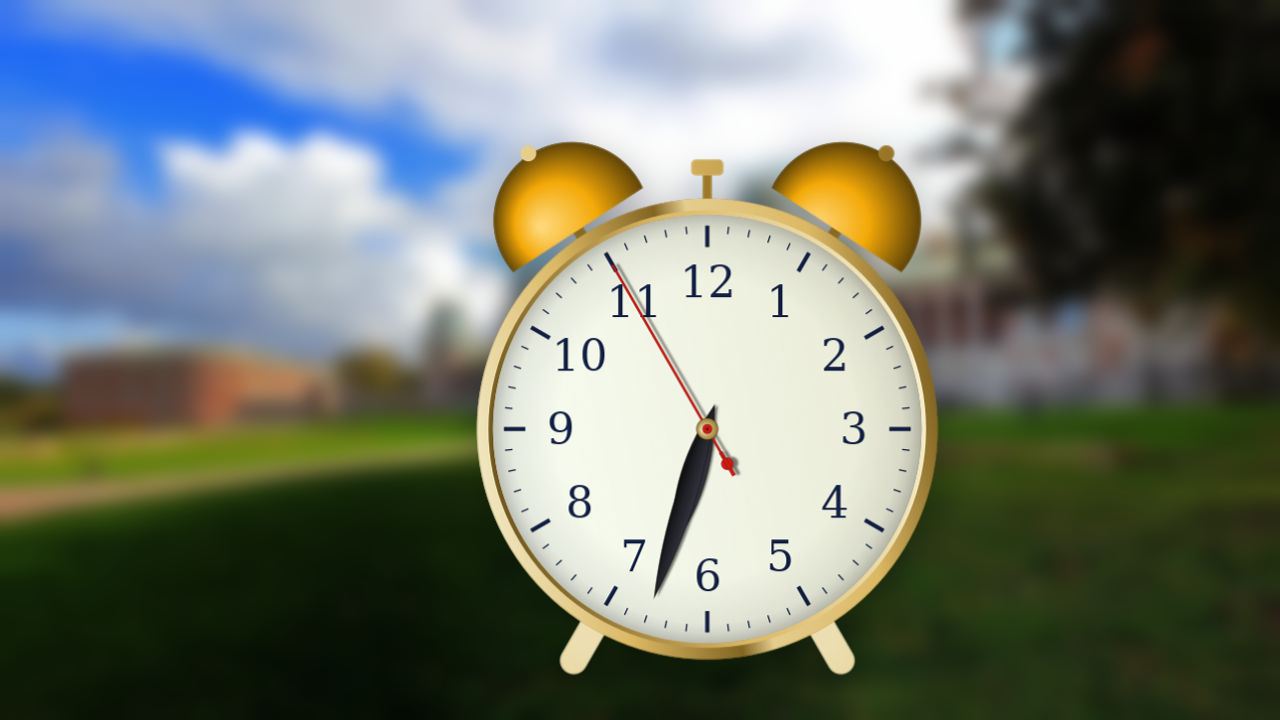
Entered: 6.32.55
